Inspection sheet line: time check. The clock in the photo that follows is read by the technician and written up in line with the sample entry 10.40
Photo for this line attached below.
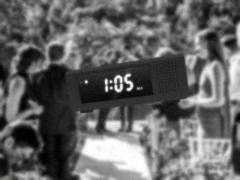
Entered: 1.05
